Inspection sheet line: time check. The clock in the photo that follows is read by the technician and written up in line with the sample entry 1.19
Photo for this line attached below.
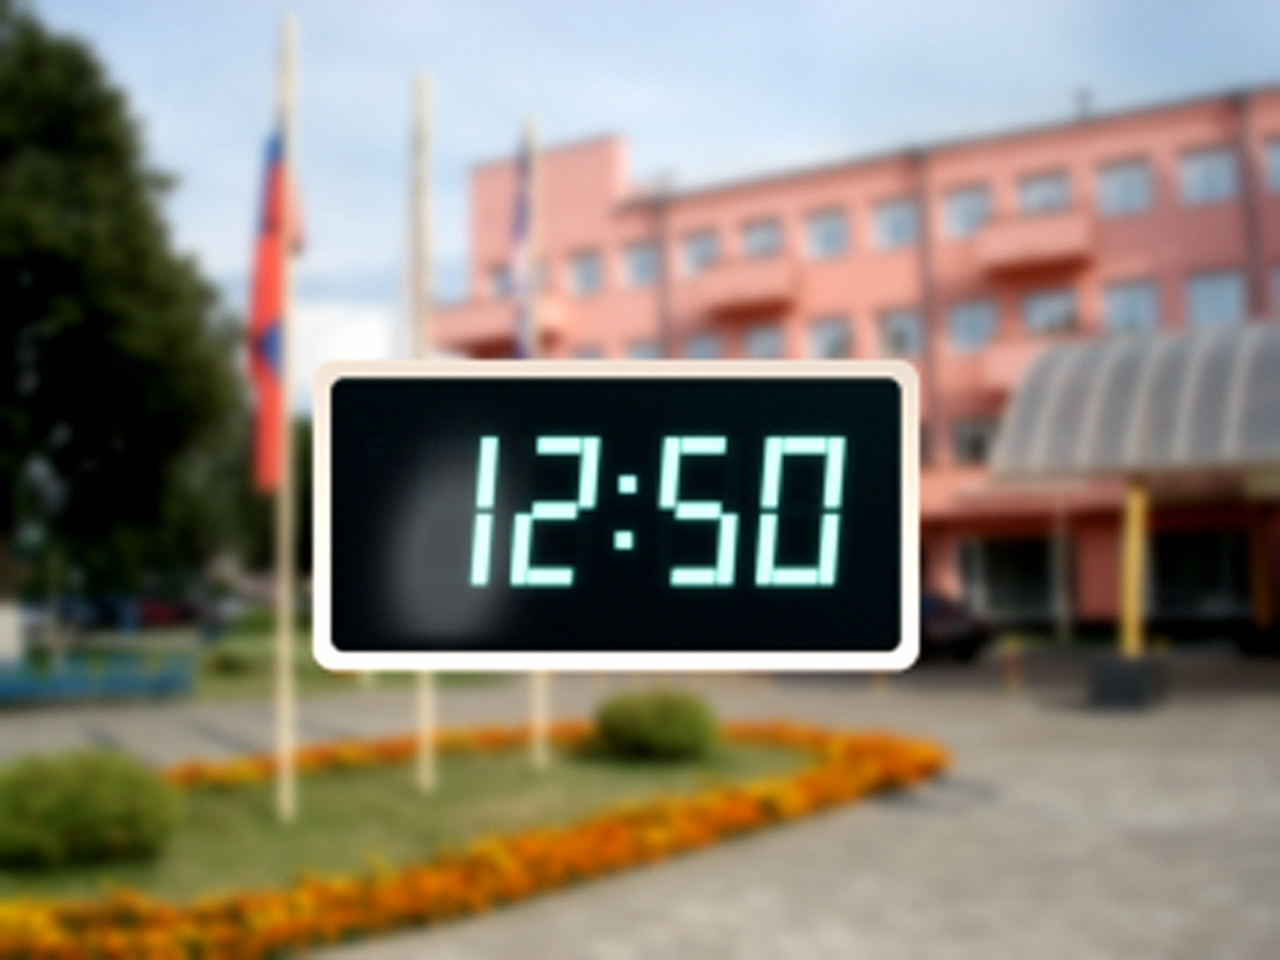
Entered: 12.50
